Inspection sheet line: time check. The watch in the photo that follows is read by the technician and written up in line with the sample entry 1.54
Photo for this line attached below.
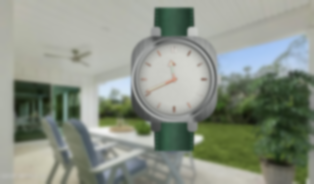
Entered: 11.41
